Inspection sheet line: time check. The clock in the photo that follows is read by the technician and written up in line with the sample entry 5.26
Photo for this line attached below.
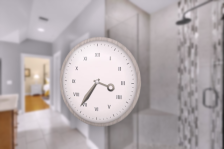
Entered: 3.36
